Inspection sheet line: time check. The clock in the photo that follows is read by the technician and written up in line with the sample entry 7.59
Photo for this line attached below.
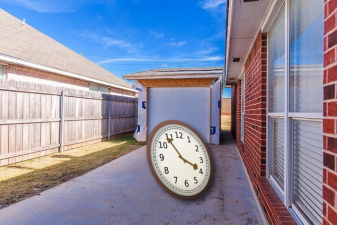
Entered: 3.54
